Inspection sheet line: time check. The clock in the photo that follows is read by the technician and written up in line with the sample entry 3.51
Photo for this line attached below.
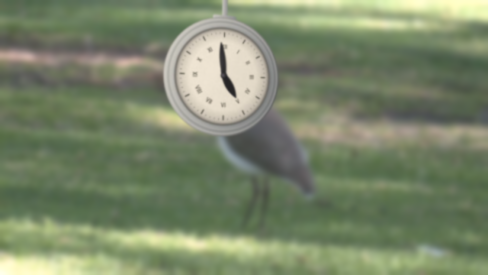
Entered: 4.59
